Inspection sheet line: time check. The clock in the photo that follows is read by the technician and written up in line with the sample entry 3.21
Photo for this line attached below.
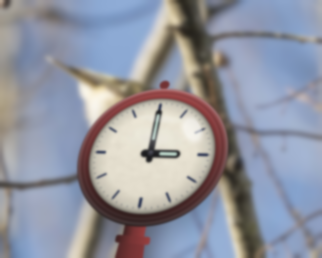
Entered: 3.00
